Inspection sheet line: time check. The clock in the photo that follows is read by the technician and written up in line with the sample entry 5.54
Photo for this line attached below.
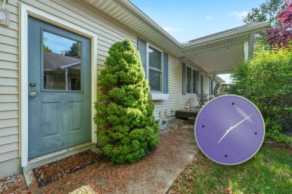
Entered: 7.08
